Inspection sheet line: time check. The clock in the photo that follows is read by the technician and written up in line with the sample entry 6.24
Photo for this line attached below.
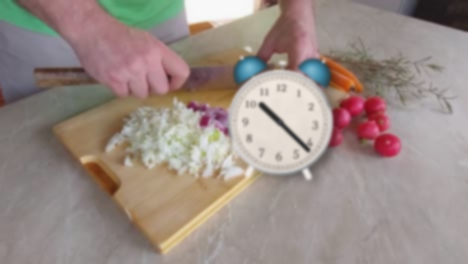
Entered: 10.22
